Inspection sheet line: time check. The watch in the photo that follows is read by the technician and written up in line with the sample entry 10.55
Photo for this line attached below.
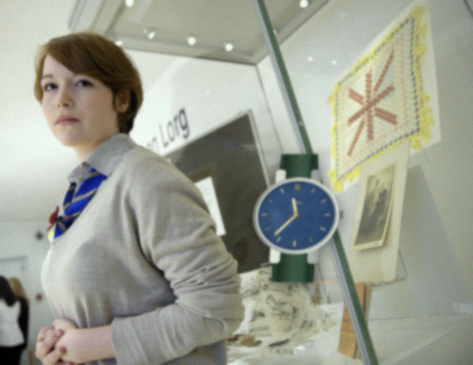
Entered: 11.37
